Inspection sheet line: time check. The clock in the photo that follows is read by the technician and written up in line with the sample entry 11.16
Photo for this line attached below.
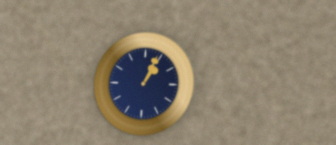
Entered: 1.04
